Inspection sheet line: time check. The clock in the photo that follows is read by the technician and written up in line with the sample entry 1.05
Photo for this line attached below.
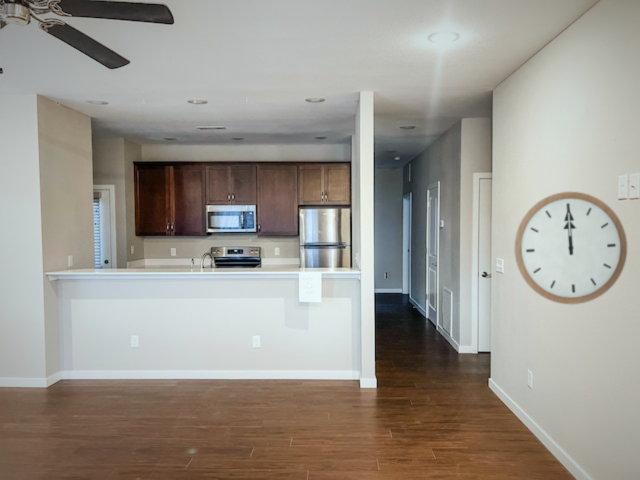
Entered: 12.00
